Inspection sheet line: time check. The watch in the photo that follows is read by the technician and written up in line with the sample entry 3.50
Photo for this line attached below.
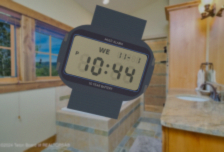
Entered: 10.44
